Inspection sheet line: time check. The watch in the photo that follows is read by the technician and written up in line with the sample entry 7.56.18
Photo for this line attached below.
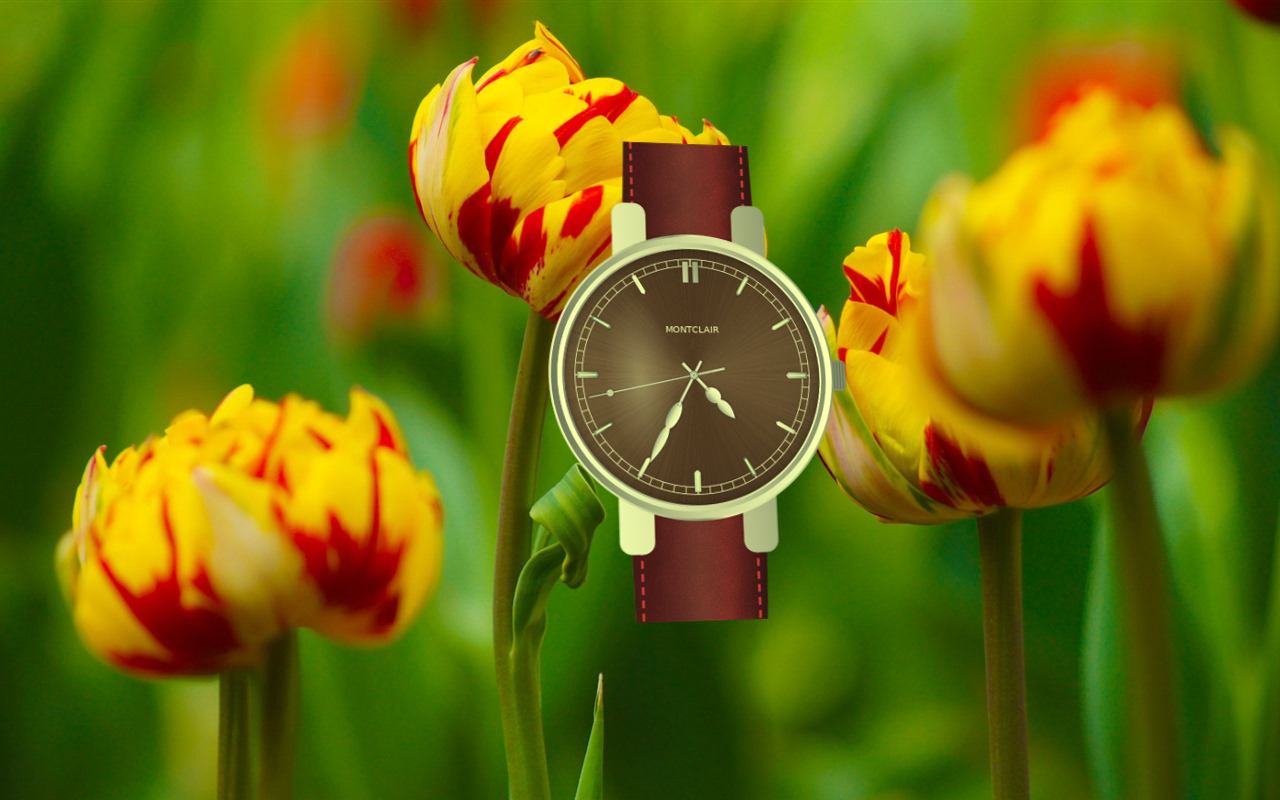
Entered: 4.34.43
